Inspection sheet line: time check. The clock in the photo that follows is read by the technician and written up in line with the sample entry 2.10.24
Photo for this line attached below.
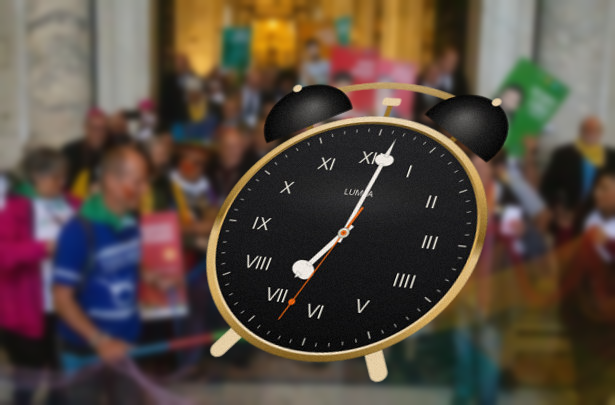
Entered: 7.01.33
